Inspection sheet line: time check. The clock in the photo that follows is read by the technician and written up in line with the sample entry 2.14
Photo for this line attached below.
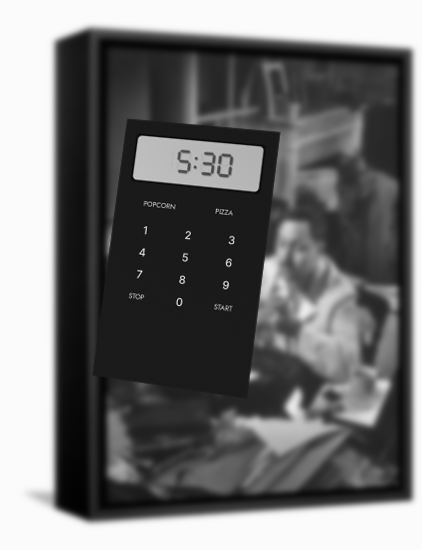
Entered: 5.30
